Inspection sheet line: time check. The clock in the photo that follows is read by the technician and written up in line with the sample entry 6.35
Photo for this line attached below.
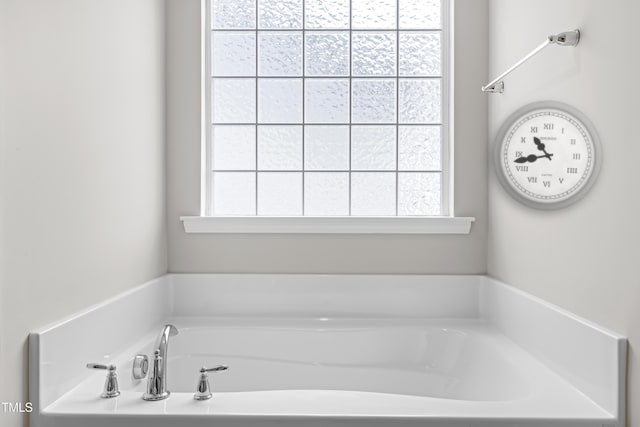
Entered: 10.43
